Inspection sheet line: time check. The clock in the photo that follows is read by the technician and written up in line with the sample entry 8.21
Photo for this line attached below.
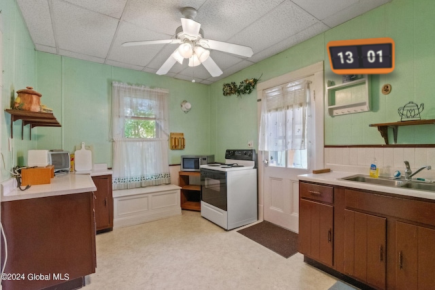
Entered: 13.01
